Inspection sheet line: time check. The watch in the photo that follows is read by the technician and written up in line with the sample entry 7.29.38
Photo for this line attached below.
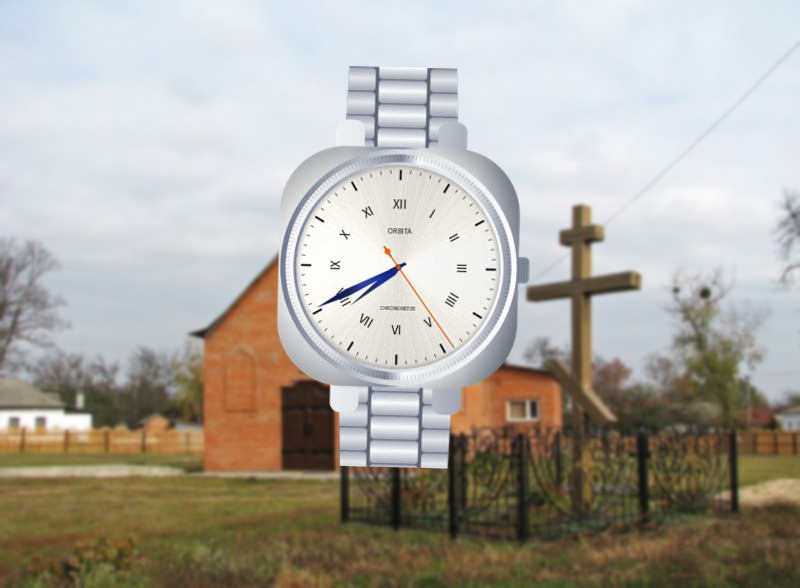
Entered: 7.40.24
